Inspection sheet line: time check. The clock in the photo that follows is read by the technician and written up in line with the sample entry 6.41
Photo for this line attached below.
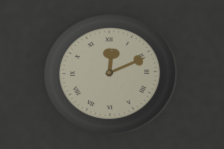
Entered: 12.11
